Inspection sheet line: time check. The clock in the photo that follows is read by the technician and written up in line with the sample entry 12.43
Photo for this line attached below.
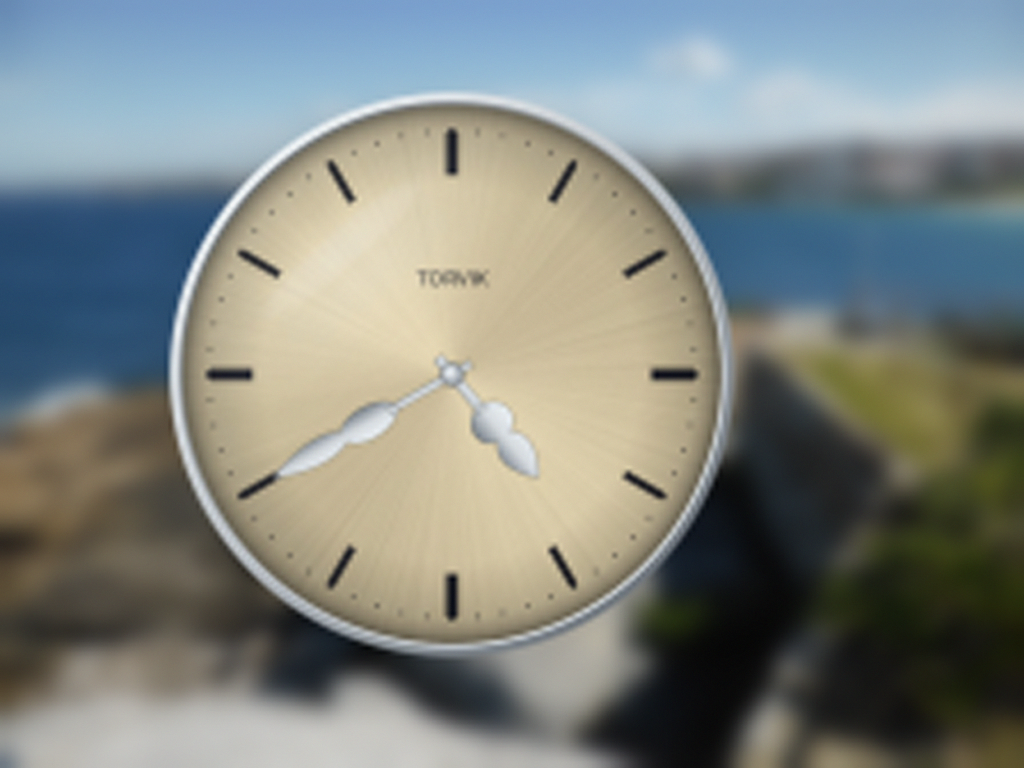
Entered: 4.40
